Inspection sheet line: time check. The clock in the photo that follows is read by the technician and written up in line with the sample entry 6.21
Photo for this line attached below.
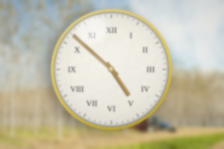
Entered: 4.52
